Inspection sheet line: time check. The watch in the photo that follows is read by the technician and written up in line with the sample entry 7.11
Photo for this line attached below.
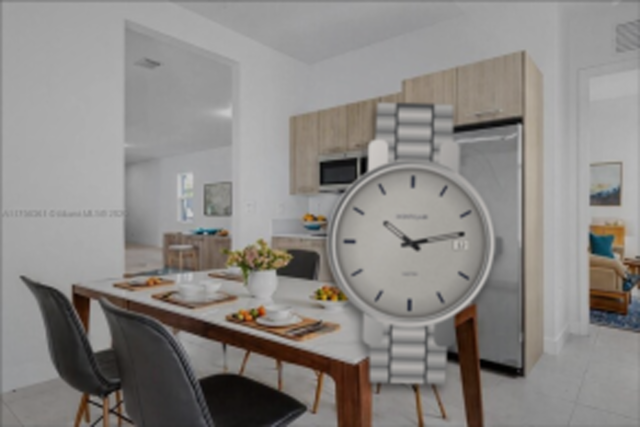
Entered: 10.13
